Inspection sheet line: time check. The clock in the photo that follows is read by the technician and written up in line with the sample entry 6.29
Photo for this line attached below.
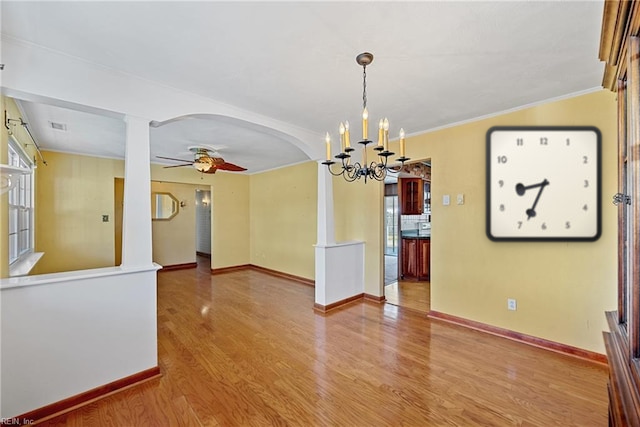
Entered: 8.34
